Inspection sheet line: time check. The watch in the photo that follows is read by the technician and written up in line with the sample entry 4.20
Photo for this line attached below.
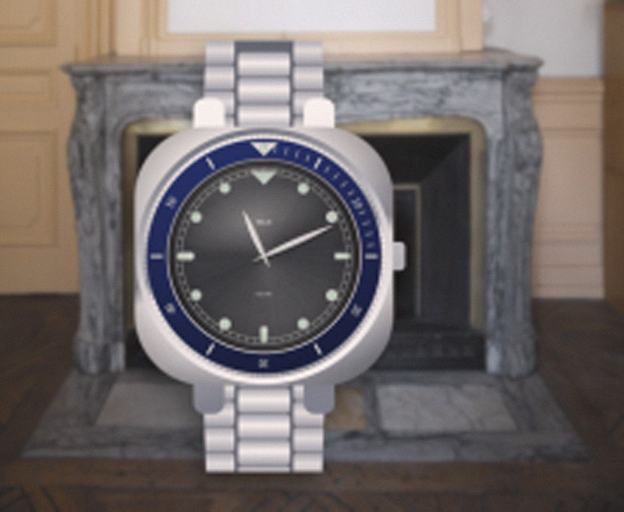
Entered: 11.11
